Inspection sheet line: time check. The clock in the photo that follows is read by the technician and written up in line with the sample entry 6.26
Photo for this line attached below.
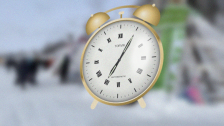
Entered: 7.05
